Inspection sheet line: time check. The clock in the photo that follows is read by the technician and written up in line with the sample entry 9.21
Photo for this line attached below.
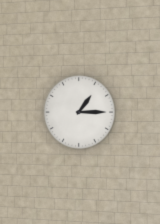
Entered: 1.15
